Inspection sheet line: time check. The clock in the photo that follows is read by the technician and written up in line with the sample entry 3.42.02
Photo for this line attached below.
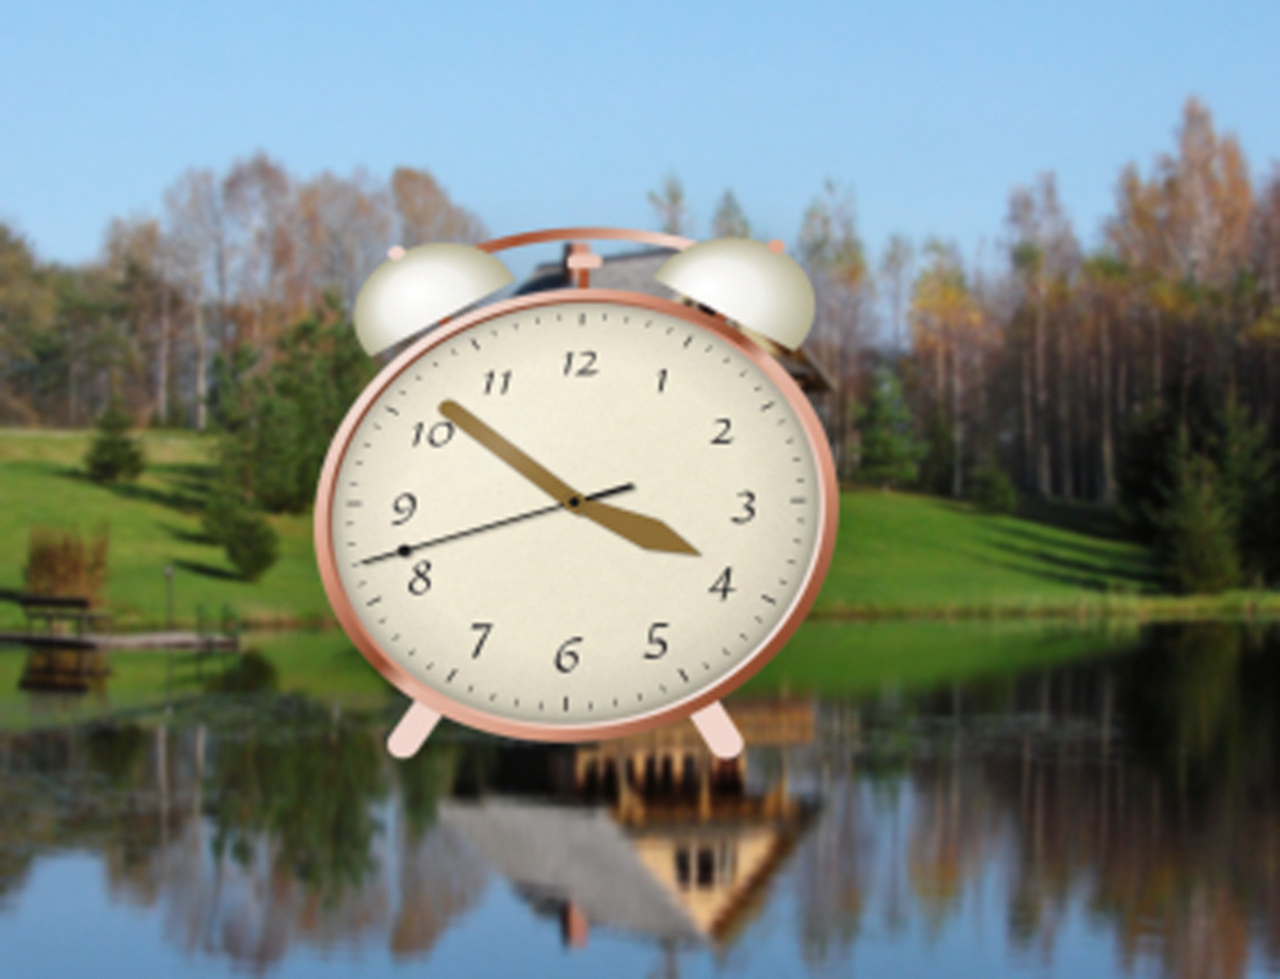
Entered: 3.51.42
